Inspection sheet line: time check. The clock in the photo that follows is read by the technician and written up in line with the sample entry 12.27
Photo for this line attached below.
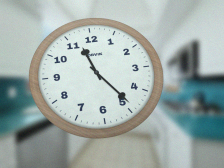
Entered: 11.24
